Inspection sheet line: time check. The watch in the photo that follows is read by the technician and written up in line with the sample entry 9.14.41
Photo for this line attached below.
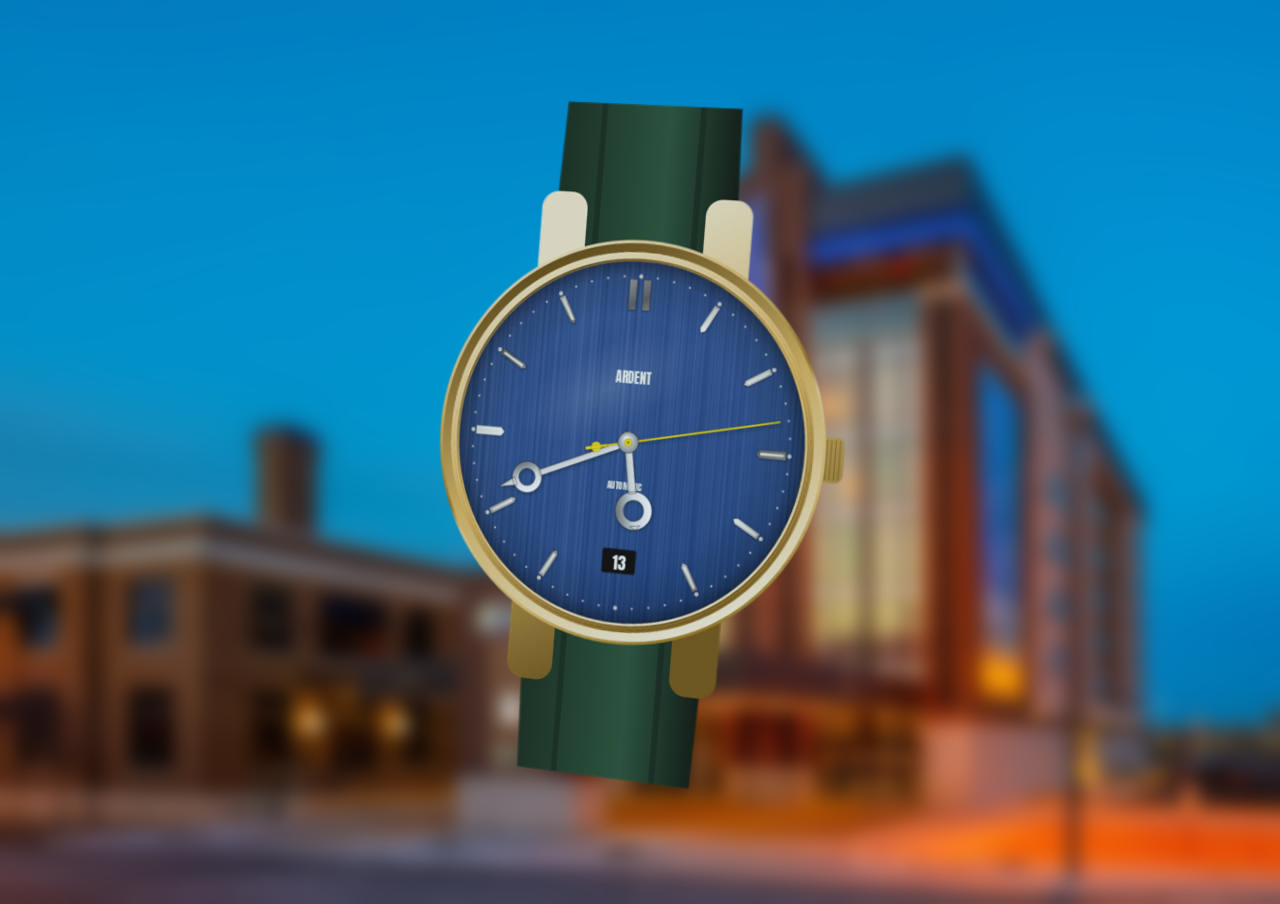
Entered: 5.41.13
